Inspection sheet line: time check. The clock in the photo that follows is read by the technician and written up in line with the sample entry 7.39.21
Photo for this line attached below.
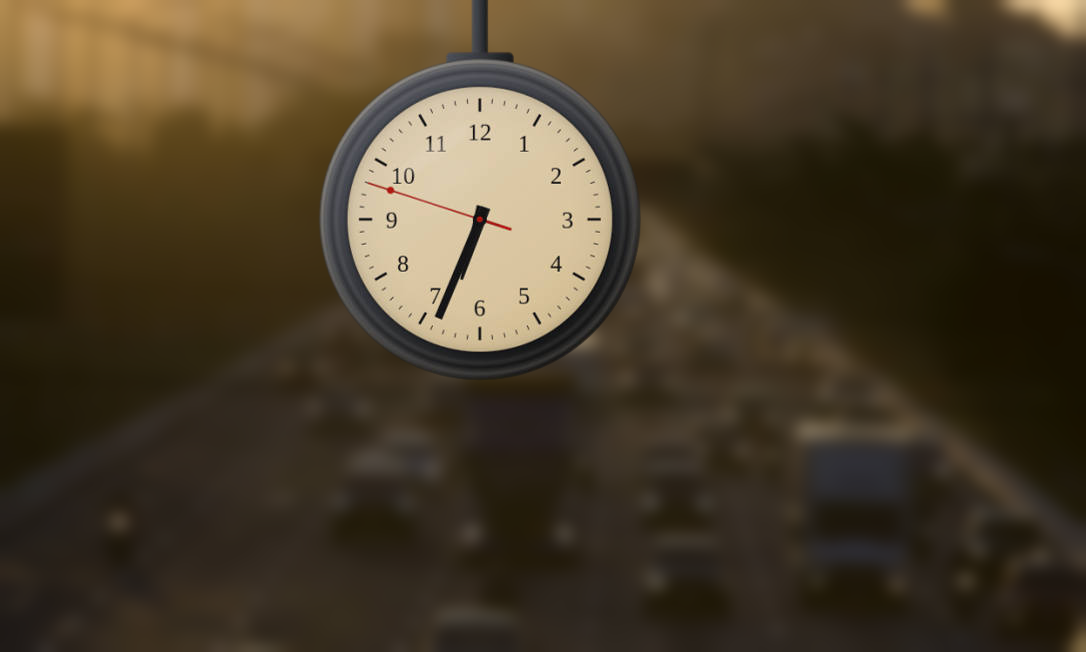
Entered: 6.33.48
